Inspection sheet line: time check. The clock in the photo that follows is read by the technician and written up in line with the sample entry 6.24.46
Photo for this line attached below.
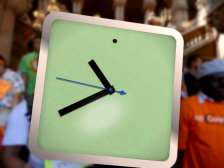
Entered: 10.39.46
